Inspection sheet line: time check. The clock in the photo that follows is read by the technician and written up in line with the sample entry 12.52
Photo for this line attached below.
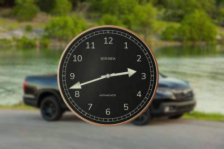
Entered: 2.42
